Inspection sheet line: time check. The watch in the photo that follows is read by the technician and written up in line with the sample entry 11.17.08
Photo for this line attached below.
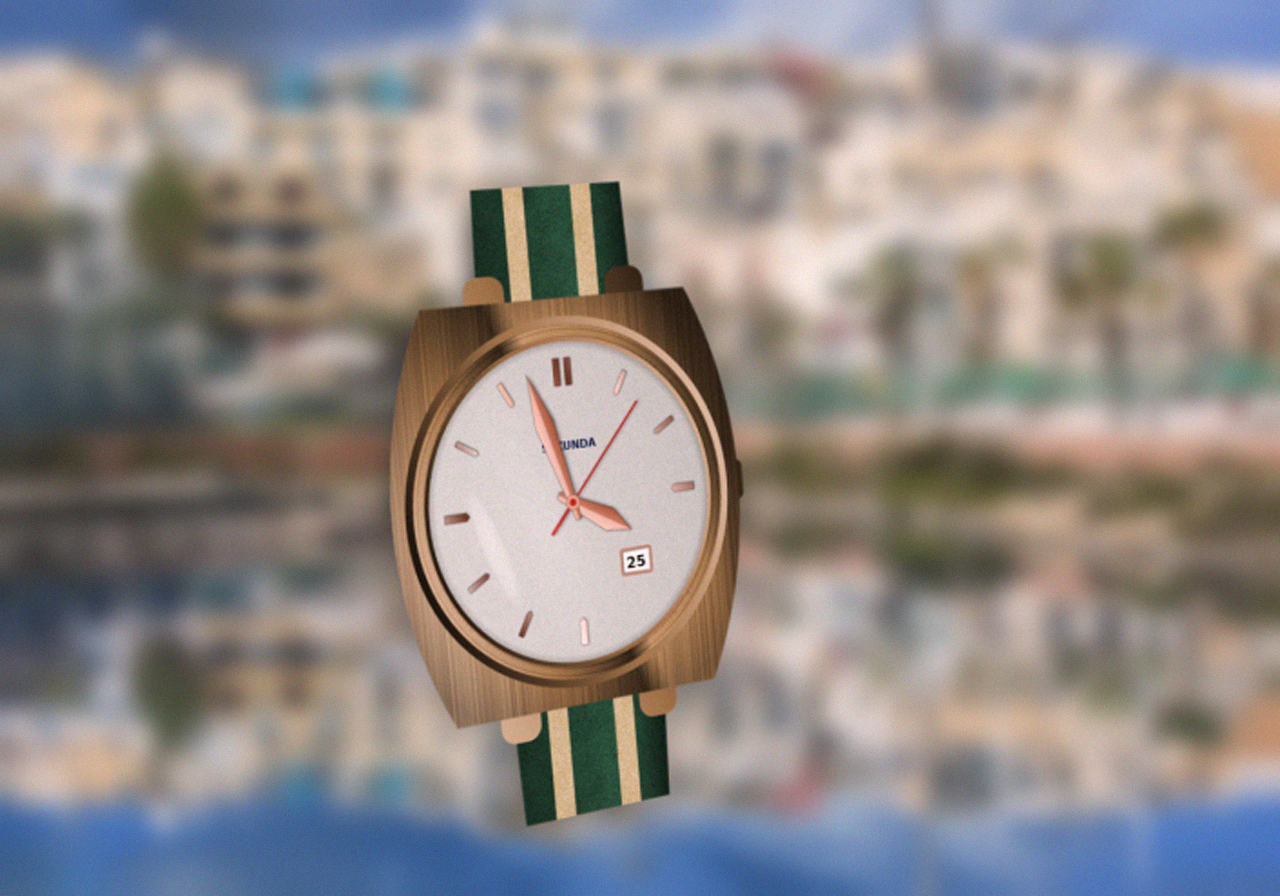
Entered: 3.57.07
